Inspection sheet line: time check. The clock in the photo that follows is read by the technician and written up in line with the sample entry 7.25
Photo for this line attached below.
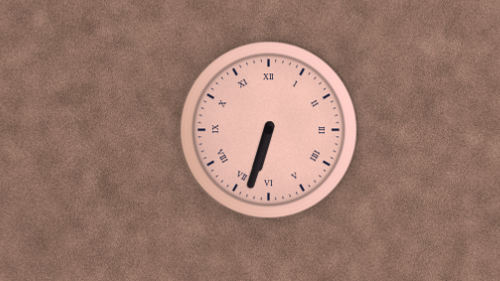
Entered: 6.33
